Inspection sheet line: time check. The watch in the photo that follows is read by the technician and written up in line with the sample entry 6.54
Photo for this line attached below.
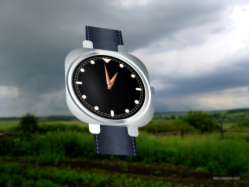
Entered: 12.59
